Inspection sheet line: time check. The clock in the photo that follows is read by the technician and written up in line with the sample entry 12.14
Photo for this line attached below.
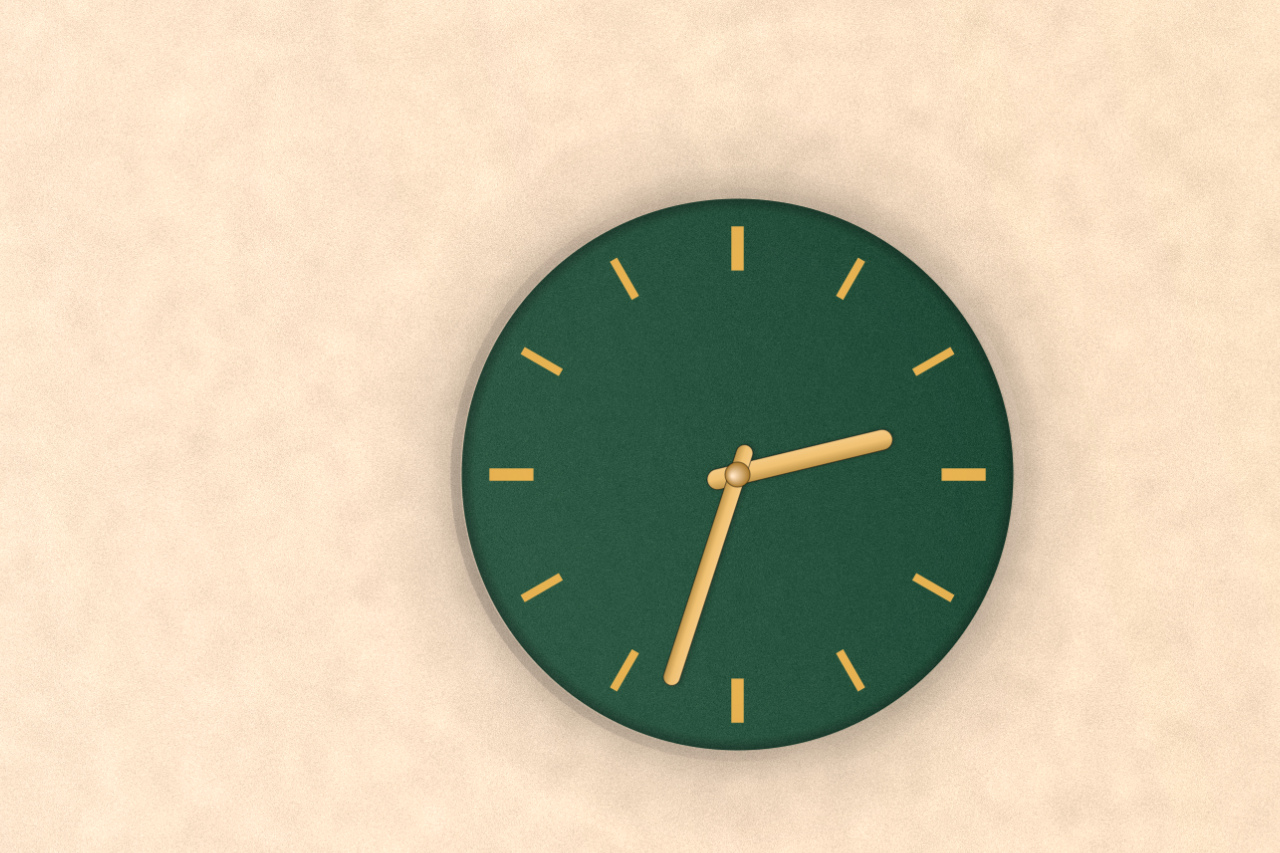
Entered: 2.33
